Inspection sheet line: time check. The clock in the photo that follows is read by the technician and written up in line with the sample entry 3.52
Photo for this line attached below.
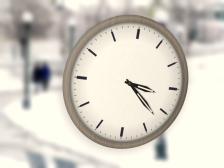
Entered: 3.22
